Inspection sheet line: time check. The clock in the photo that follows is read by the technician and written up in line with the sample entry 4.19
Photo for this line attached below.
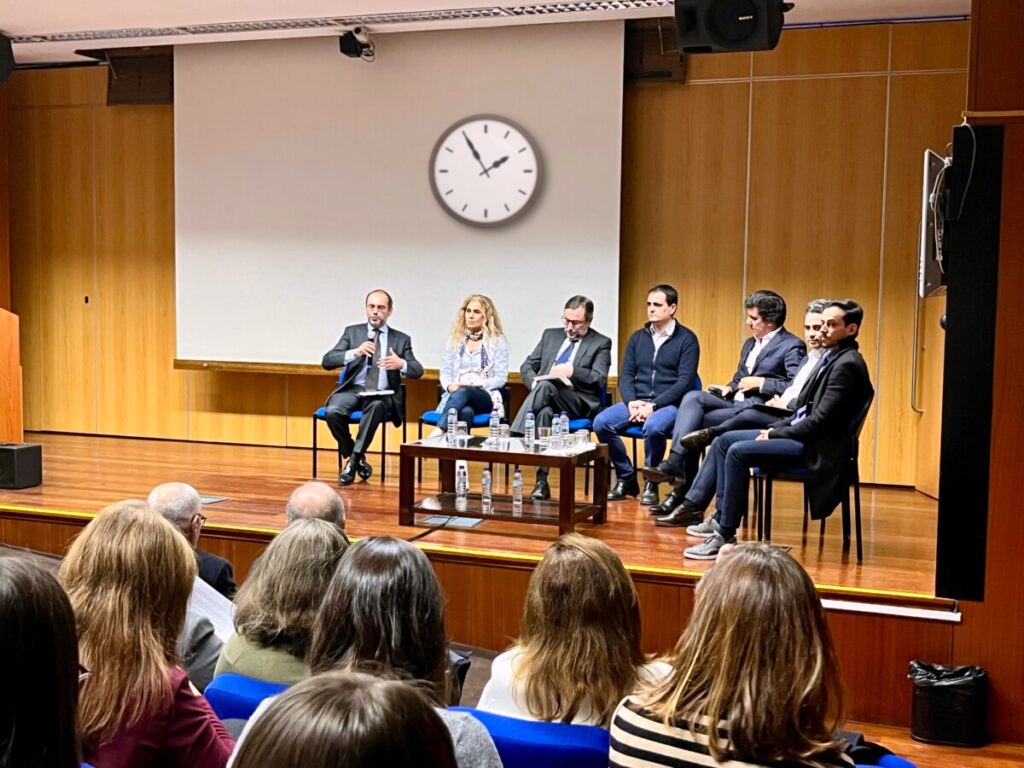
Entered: 1.55
